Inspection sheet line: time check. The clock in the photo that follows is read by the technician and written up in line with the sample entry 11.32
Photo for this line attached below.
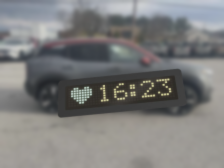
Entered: 16.23
